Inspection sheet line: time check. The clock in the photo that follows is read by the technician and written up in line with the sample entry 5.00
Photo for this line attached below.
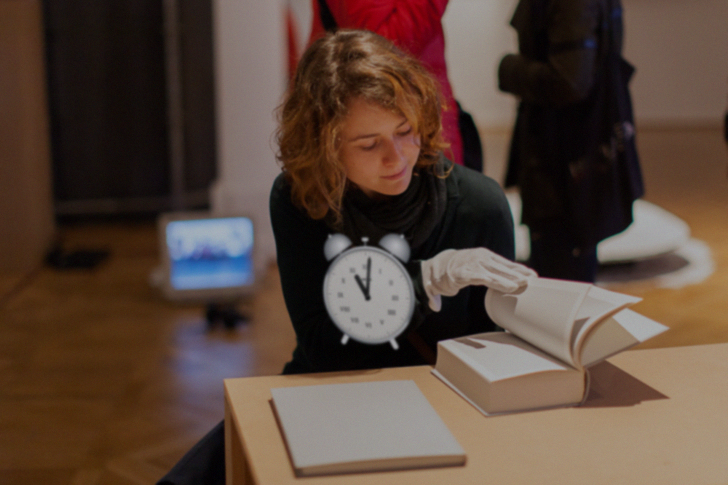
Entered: 11.01
